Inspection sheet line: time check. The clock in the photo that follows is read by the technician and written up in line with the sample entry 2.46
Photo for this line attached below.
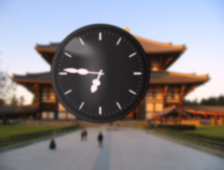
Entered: 6.46
